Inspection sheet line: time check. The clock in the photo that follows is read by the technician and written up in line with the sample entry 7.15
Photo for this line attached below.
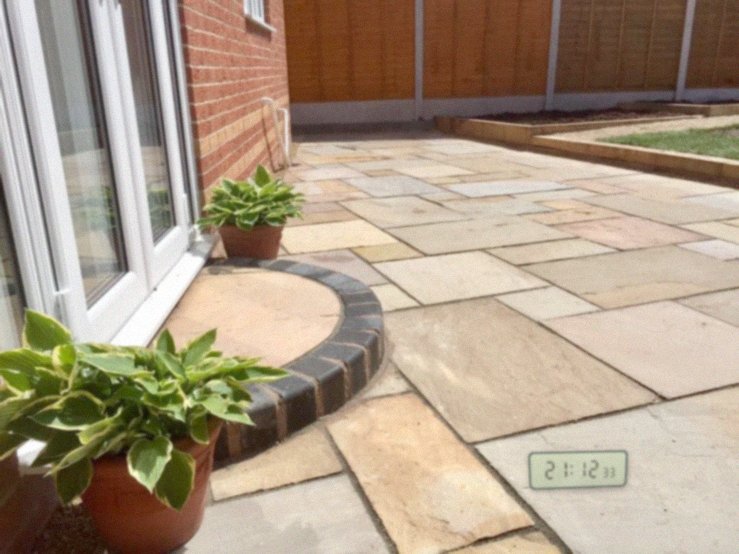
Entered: 21.12
